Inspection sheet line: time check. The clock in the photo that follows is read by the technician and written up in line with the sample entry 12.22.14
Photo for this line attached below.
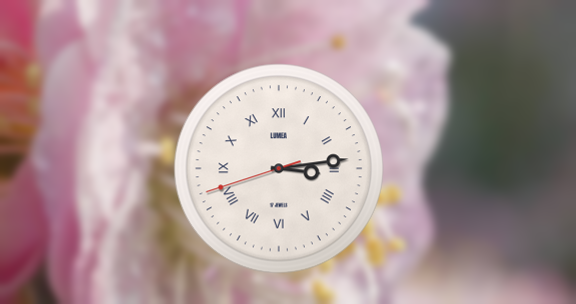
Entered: 3.13.42
